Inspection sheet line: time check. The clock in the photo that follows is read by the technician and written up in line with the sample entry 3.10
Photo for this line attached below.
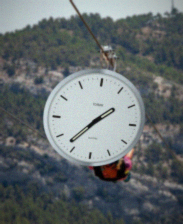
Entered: 1.37
